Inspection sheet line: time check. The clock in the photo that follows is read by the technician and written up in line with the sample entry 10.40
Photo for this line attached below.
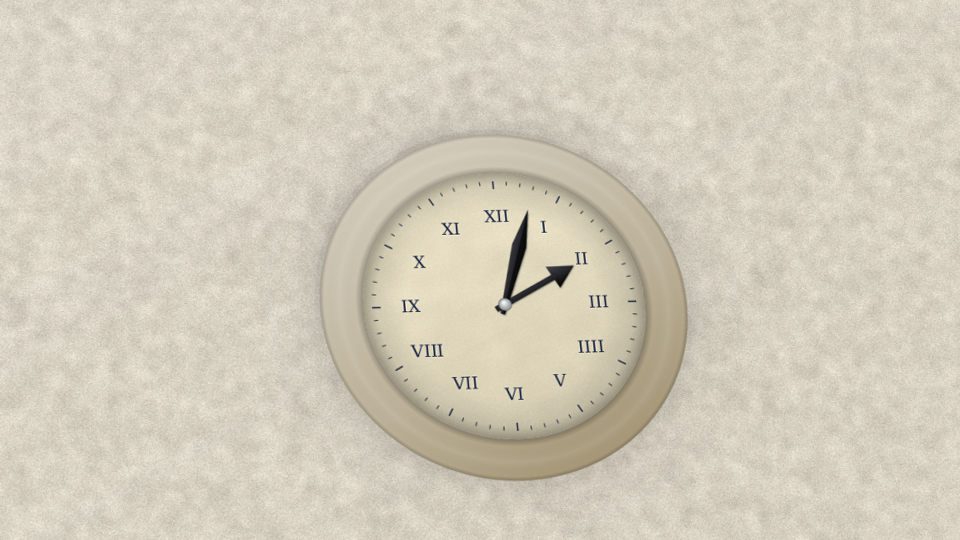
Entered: 2.03
